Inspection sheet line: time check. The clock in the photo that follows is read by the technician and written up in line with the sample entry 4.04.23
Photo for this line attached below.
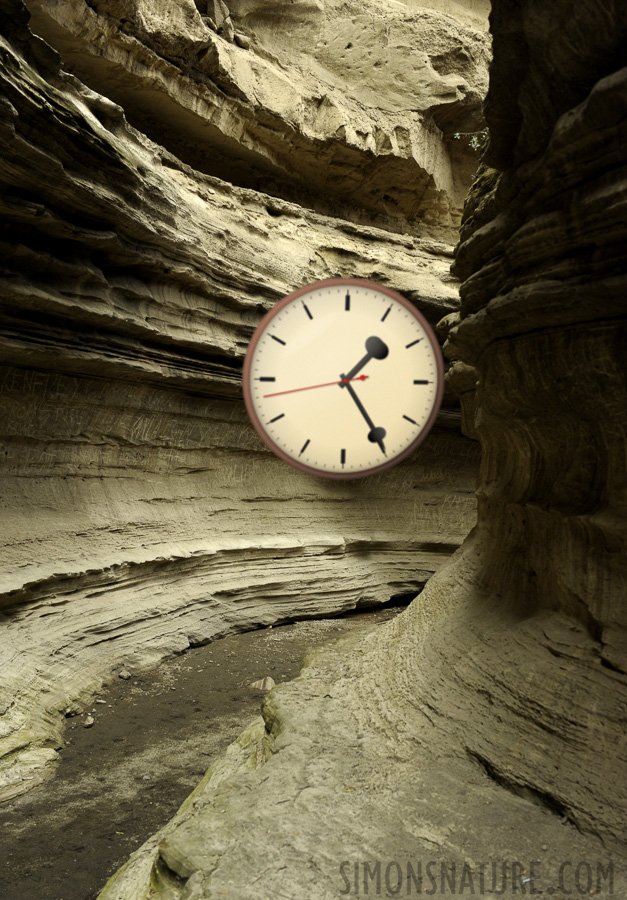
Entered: 1.24.43
